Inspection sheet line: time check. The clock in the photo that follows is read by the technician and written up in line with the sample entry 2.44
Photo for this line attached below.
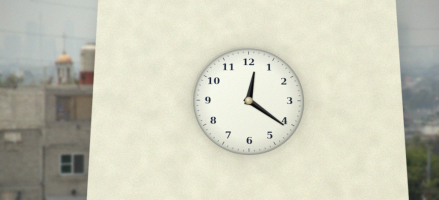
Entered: 12.21
